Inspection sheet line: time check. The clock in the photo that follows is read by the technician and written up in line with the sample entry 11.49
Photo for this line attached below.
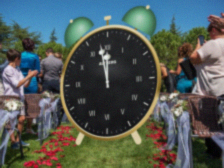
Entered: 11.58
